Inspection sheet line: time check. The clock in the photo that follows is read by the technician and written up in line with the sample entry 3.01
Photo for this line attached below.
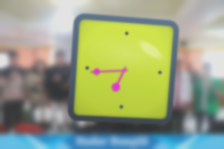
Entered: 6.44
